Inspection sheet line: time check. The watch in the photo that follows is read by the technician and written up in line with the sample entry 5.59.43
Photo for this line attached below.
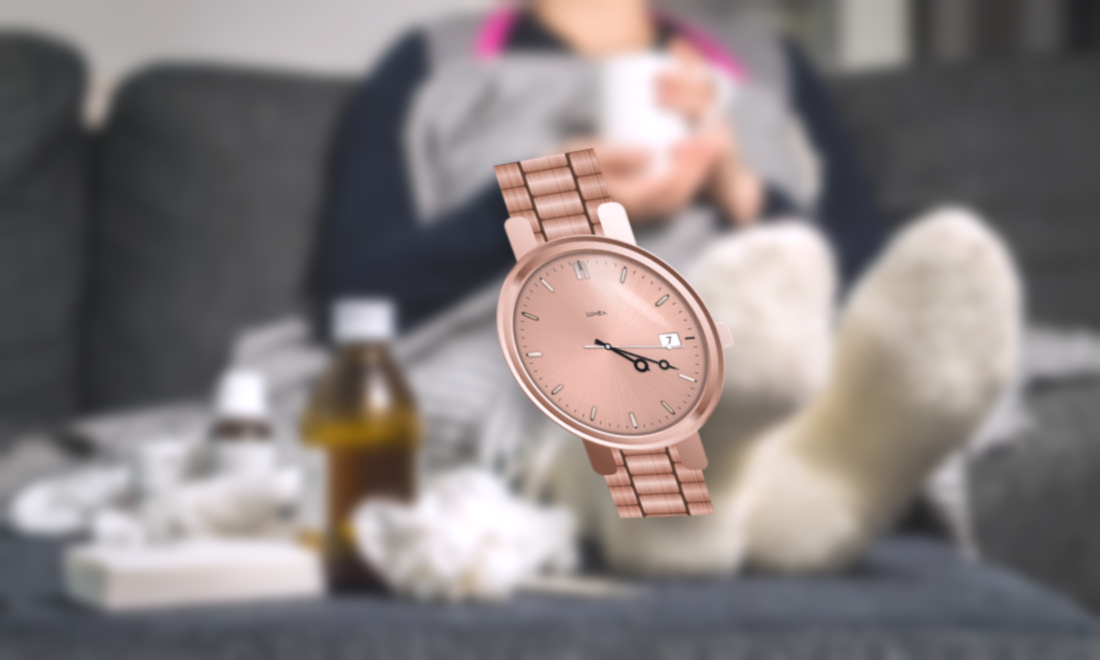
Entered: 4.19.16
